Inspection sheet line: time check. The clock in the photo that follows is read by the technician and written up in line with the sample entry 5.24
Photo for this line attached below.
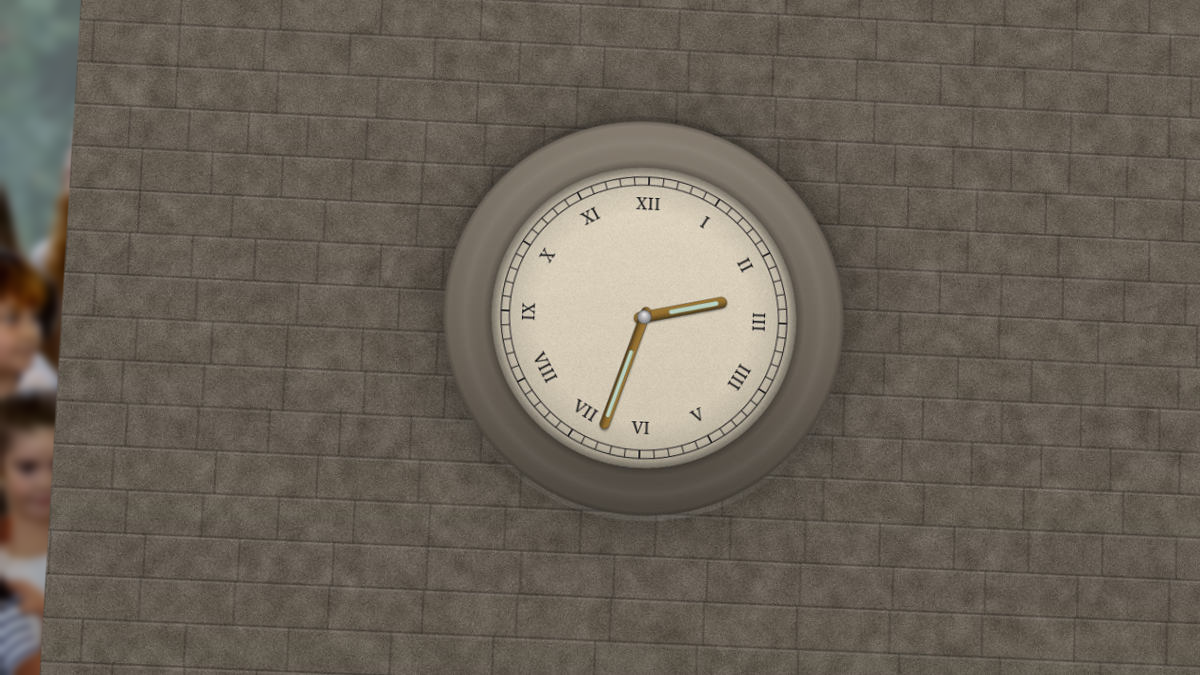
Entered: 2.33
